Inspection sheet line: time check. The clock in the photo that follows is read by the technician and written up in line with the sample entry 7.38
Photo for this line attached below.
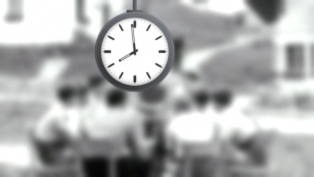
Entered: 7.59
